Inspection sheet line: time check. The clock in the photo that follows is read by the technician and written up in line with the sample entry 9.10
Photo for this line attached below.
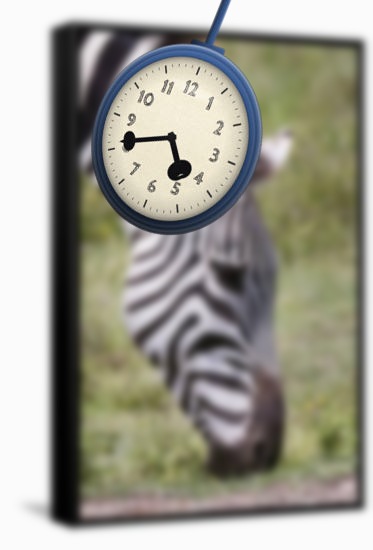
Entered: 4.41
